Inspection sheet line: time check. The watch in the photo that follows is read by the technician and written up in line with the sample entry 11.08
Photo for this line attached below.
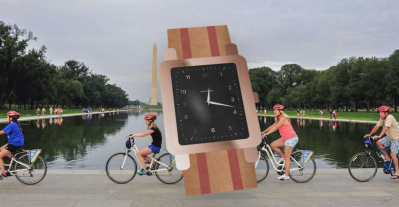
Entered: 12.18
